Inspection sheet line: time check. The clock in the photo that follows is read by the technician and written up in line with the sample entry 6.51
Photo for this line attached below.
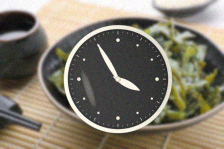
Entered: 3.55
